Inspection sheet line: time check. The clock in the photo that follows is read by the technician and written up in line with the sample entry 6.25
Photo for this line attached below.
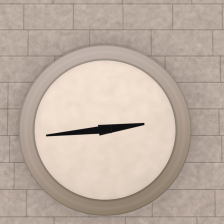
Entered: 2.44
